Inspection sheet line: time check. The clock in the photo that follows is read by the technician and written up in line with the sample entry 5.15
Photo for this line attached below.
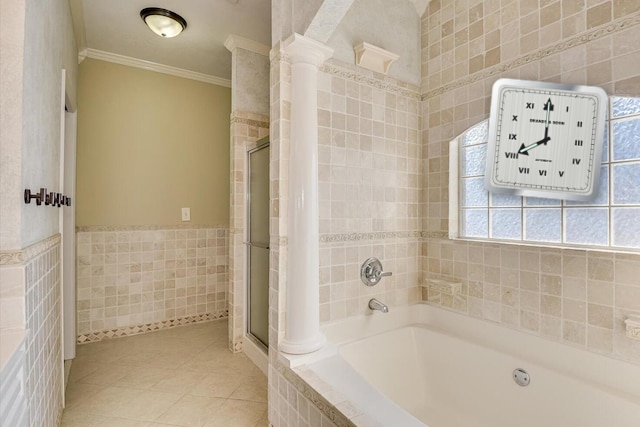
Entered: 8.00
